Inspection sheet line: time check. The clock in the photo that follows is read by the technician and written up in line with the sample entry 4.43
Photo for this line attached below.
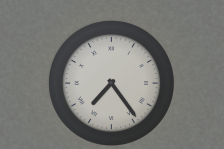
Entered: 7.24
